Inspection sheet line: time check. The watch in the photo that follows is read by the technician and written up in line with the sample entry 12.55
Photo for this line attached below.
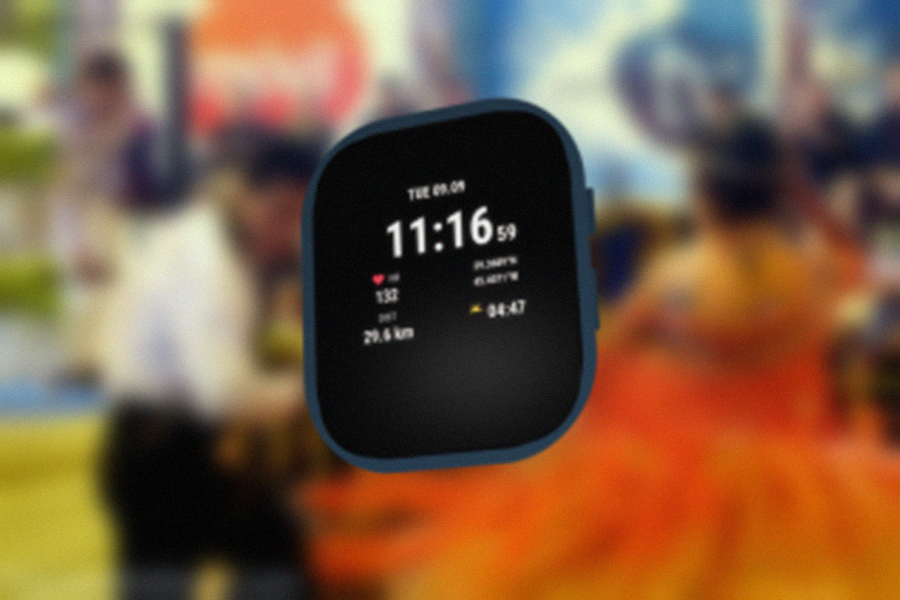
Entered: 11.16
